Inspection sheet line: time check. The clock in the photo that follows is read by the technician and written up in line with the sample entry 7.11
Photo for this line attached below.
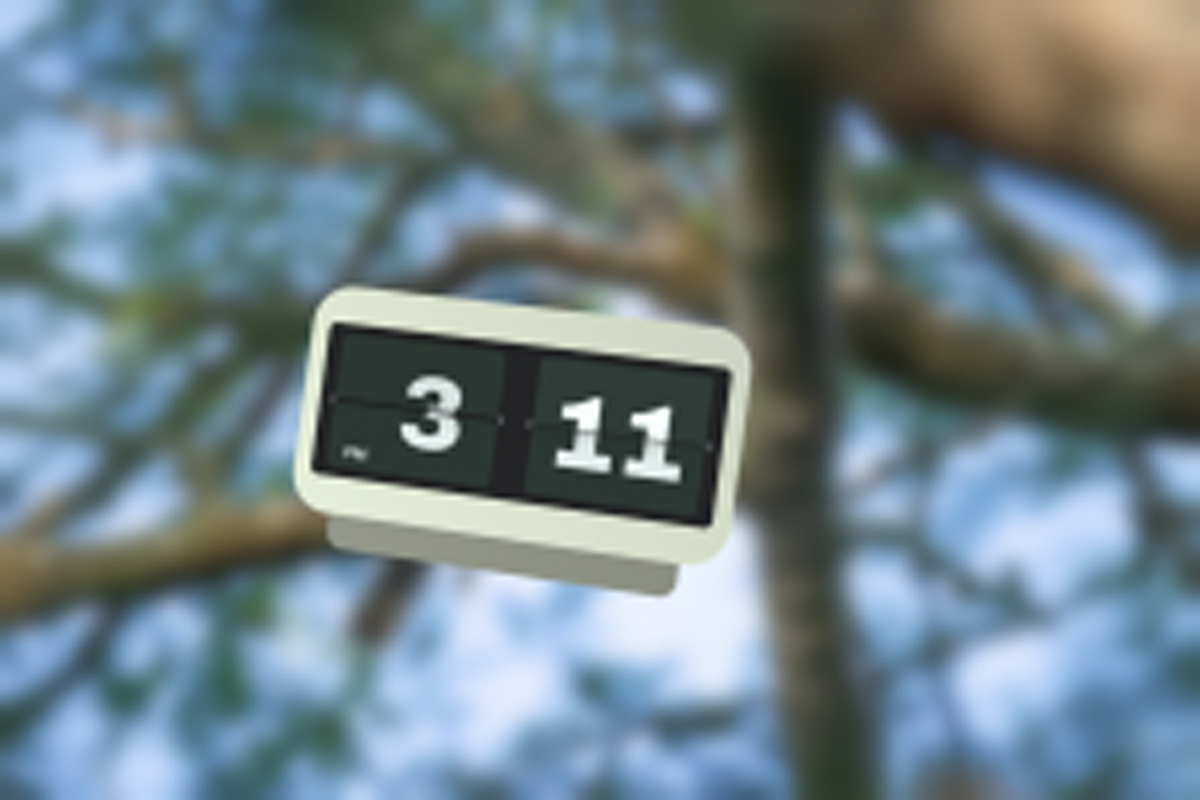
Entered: 3.11
